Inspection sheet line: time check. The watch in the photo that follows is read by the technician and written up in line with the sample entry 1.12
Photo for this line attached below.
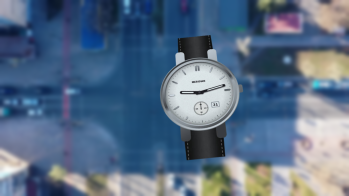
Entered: 9.13
